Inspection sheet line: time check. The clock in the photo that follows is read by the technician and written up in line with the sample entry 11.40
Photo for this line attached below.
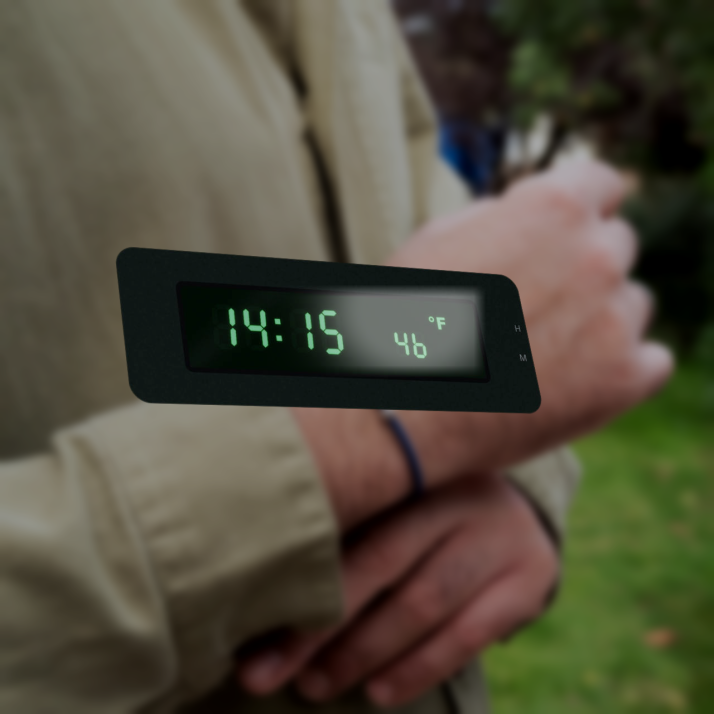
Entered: 14.15
